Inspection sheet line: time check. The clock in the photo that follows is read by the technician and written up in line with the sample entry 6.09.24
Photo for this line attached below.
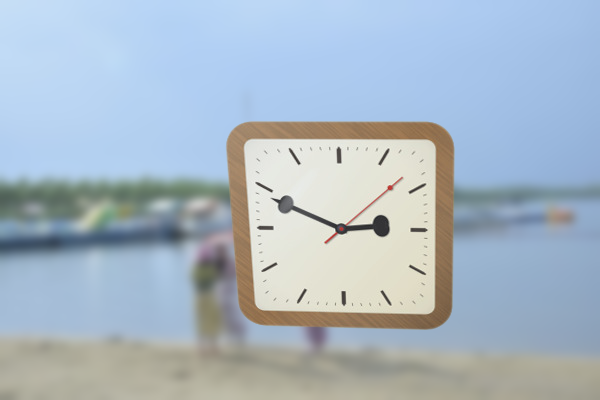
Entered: 2.49.08
